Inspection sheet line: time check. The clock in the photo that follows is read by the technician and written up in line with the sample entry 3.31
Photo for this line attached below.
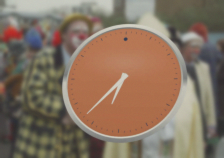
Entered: 6.37
